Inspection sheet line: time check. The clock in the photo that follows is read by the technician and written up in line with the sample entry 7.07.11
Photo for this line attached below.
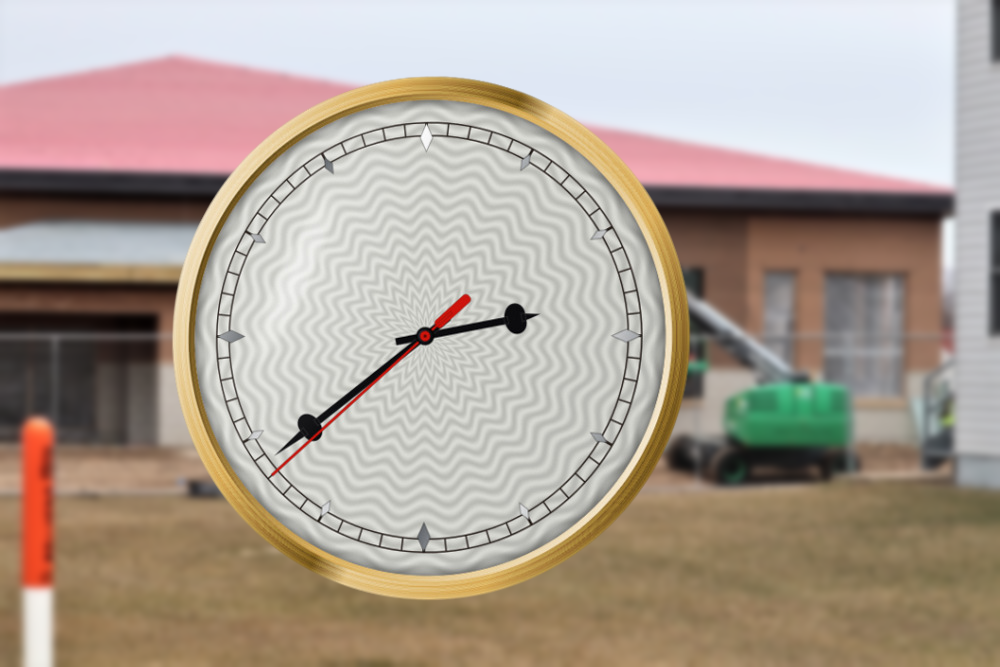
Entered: 2.38.38
